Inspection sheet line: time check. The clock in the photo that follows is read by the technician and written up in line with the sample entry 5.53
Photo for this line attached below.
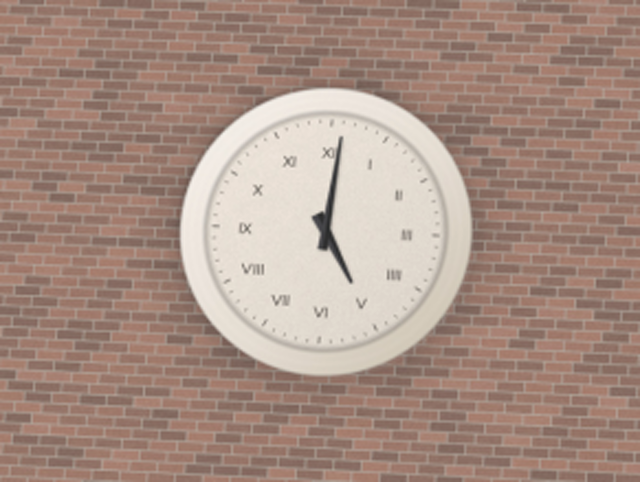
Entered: 5.01
